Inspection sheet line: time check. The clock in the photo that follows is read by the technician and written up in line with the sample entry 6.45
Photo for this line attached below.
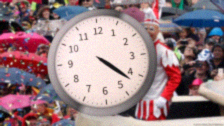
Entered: 4.22
